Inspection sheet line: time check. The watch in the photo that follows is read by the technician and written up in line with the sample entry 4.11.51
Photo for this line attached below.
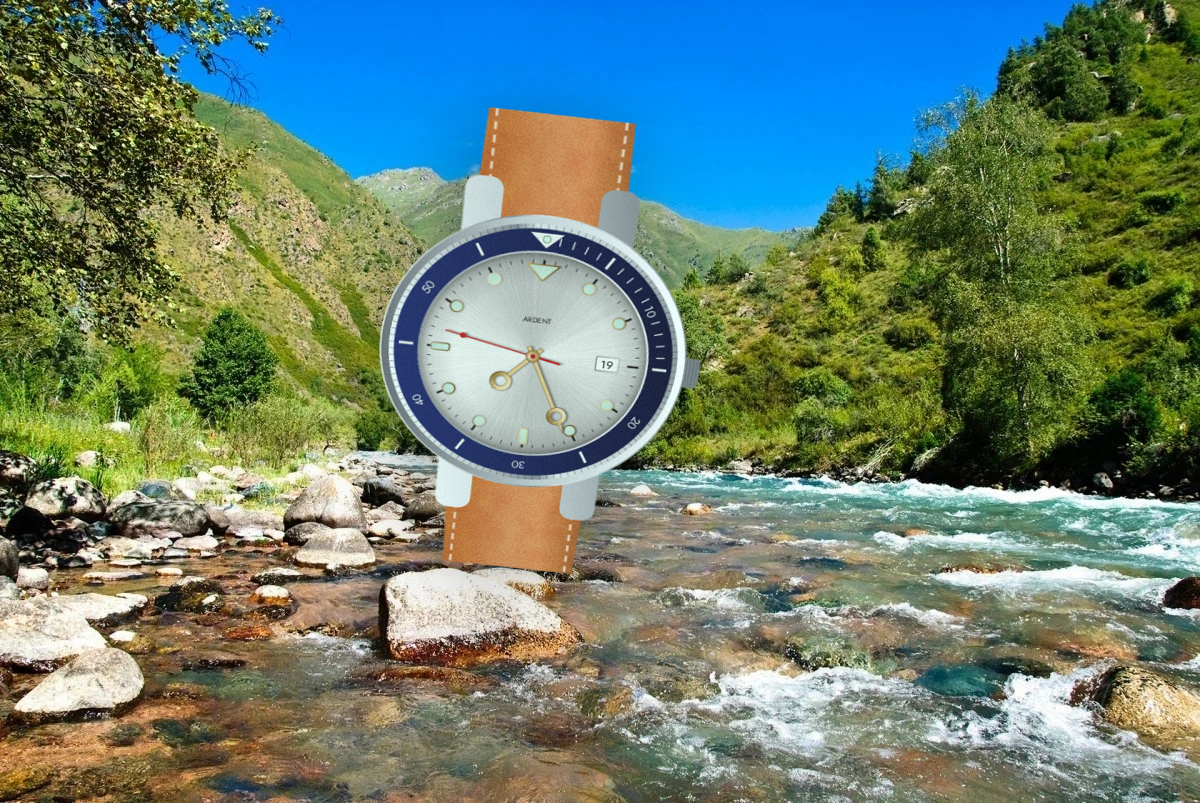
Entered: 7.25.47
